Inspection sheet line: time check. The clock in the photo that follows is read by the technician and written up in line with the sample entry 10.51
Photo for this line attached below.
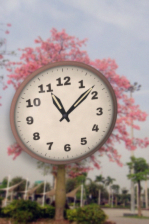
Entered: 11.08
